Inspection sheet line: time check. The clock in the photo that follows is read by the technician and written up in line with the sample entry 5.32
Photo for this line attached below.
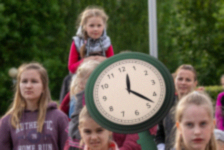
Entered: 12.23
